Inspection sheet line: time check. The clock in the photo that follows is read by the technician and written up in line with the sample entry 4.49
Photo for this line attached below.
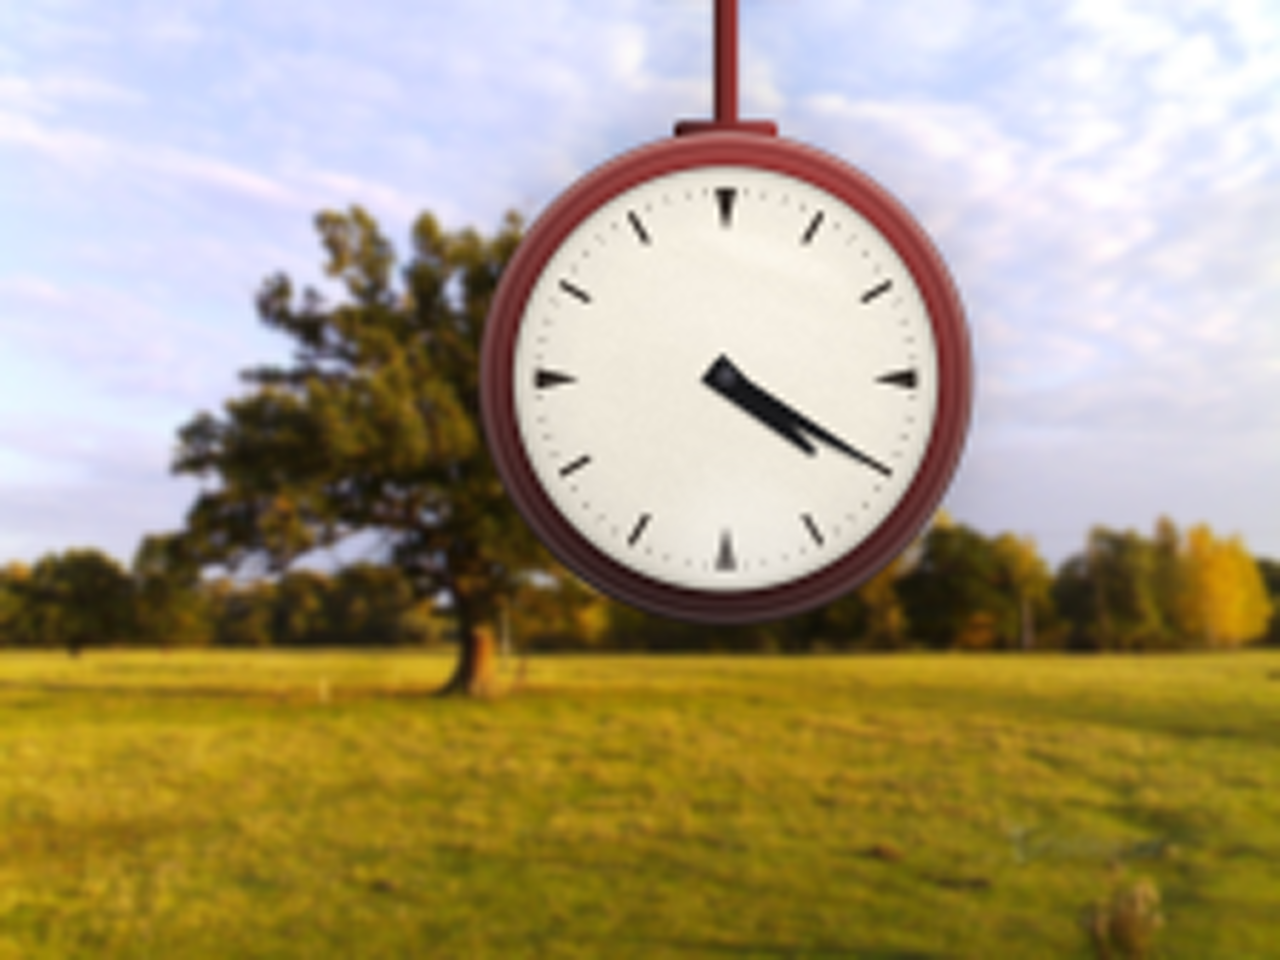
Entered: 4.20
